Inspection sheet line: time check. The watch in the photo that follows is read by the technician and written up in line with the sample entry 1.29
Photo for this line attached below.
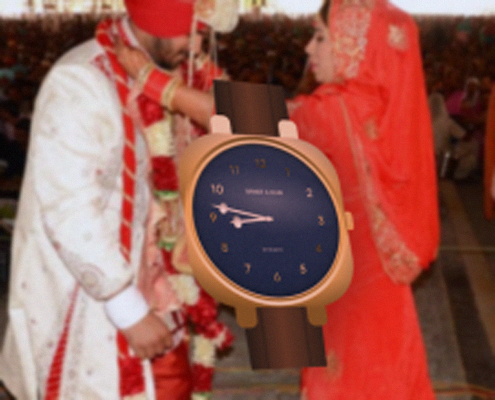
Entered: 8.47
